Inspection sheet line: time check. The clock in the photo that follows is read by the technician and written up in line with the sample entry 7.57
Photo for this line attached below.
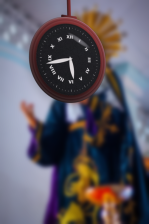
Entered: 5.43
